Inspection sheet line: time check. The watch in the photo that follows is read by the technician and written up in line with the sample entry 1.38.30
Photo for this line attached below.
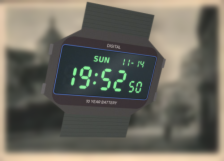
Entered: 19.52.50
